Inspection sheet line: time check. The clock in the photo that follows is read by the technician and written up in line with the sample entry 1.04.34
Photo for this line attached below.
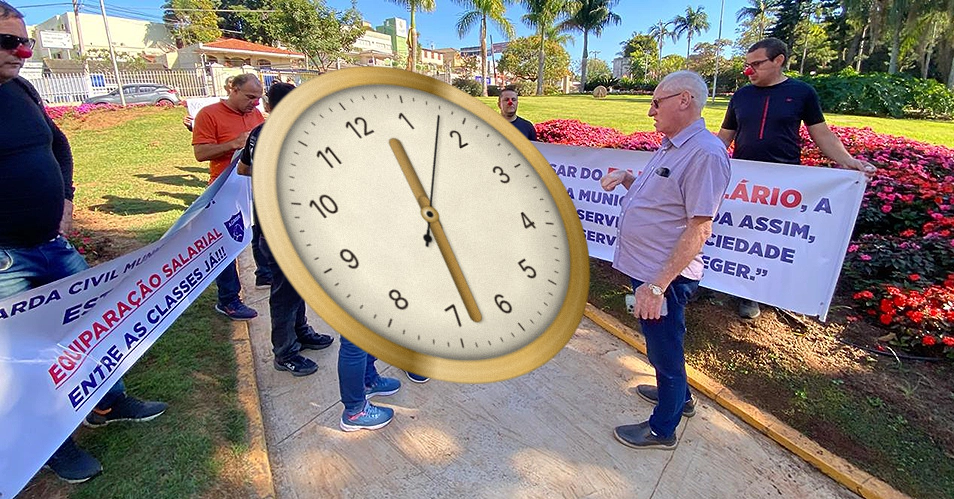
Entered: 12.33.08
